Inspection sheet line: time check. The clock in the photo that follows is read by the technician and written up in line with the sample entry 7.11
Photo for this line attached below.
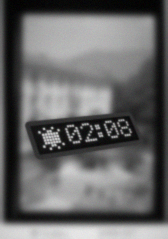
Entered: 2.08
